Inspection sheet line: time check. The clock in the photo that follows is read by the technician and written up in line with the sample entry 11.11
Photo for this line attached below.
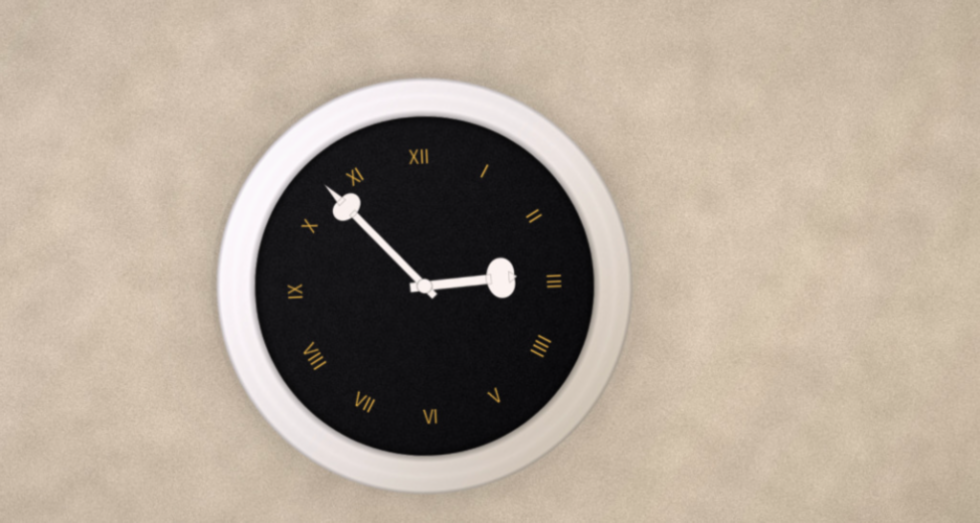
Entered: 2.53
